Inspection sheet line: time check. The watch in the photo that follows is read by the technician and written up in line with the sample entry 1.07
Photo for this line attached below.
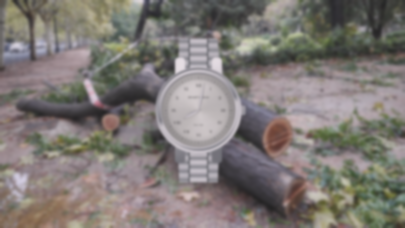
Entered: 8.02
